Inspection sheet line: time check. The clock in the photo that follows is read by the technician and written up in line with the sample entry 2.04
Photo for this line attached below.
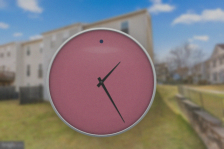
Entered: 1.25
